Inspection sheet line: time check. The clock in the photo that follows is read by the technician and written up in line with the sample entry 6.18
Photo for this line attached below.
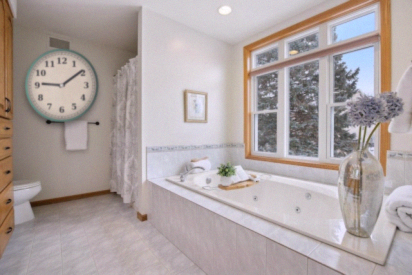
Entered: 9.09
